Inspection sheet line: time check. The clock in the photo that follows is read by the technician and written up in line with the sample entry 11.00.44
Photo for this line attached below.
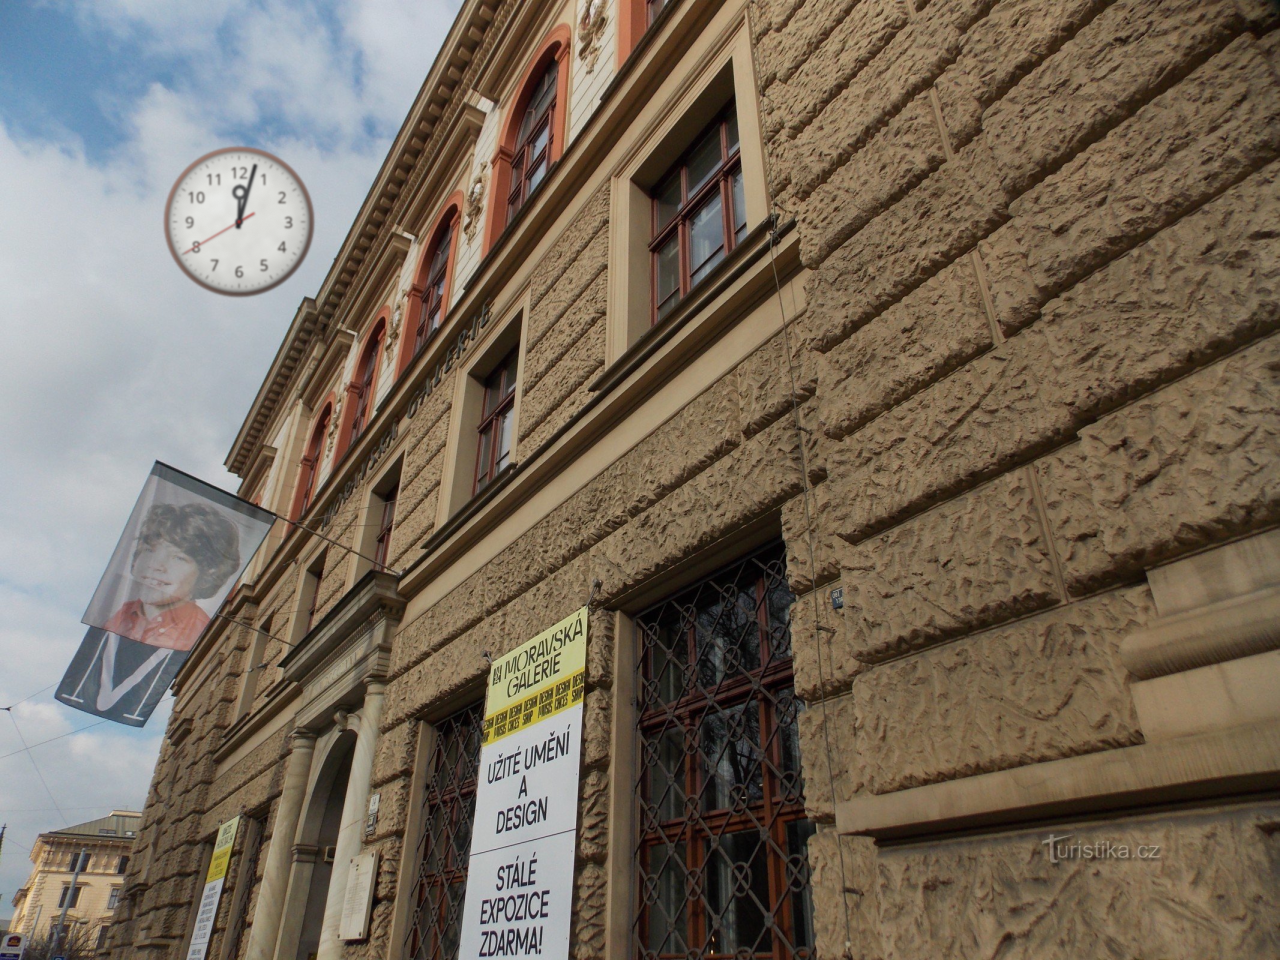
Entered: 12.02.40
